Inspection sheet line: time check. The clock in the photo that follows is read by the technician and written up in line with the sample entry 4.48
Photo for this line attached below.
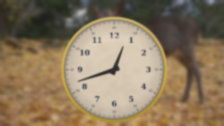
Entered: 12.42
